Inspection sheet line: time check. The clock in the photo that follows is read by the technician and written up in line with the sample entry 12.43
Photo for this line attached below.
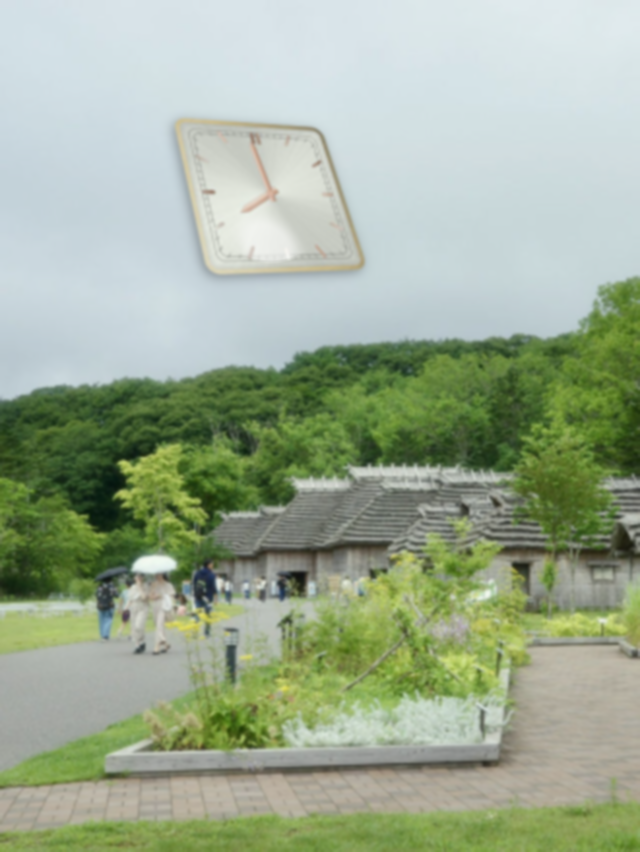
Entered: 7.59
